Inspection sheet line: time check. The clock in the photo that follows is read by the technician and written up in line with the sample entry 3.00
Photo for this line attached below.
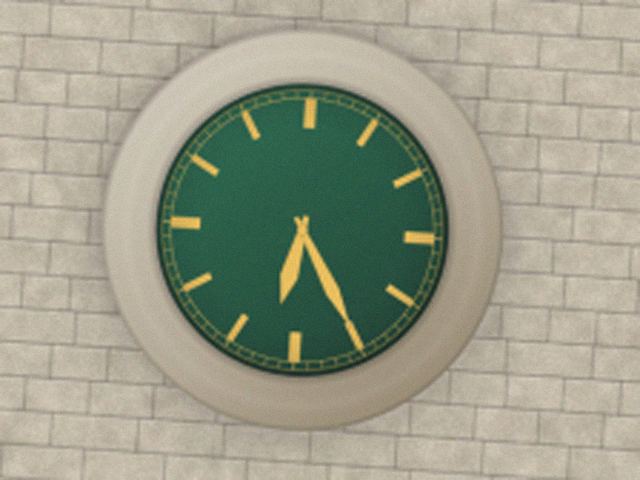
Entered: 6.25
